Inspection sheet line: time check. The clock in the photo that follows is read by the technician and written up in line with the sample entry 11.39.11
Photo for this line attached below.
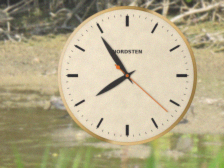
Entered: 7.54.22
